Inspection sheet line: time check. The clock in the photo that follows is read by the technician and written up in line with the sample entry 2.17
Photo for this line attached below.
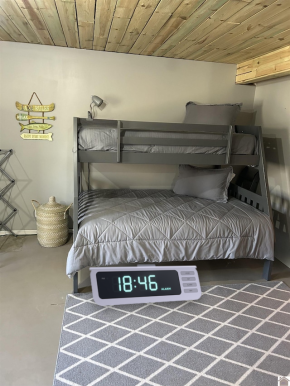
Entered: 18.46
